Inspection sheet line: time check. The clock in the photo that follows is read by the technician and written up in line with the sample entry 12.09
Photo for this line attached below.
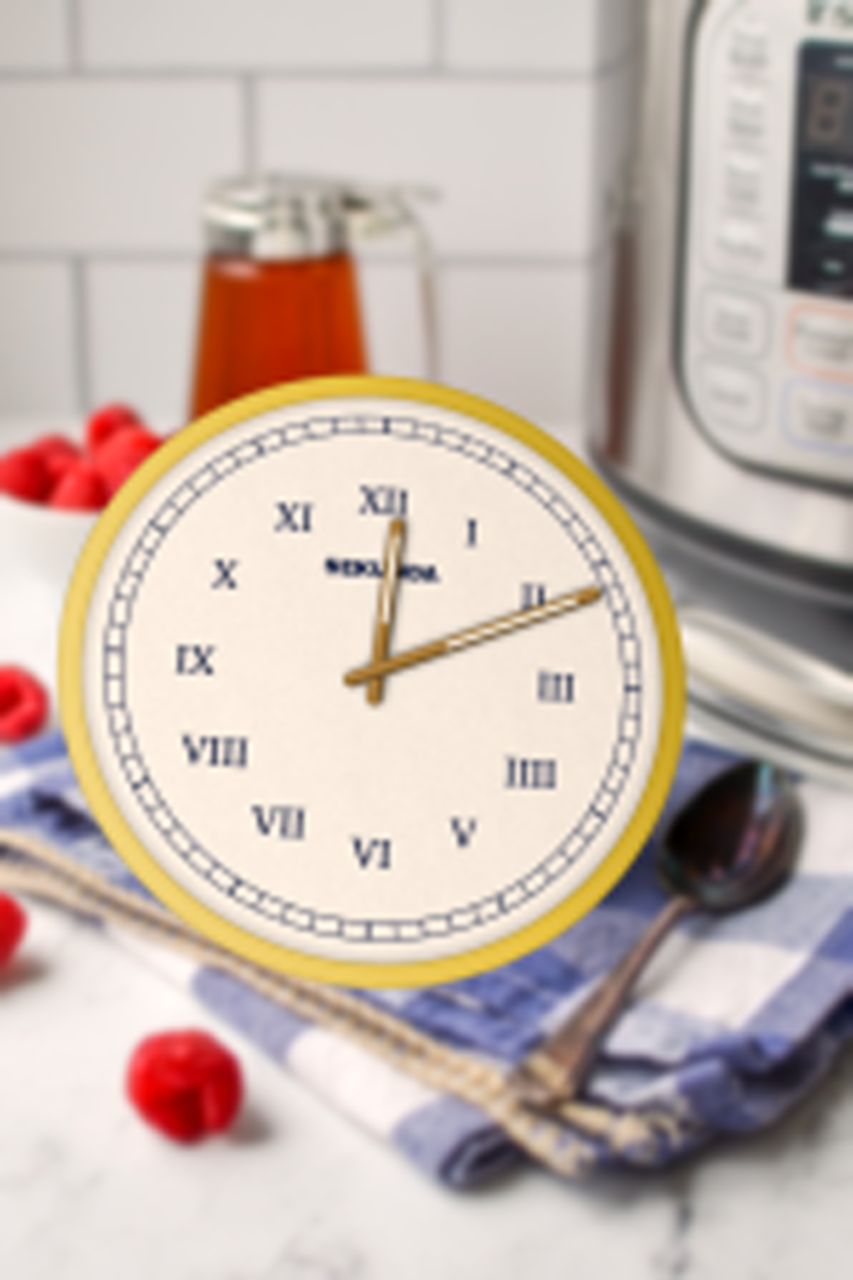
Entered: 12.11
